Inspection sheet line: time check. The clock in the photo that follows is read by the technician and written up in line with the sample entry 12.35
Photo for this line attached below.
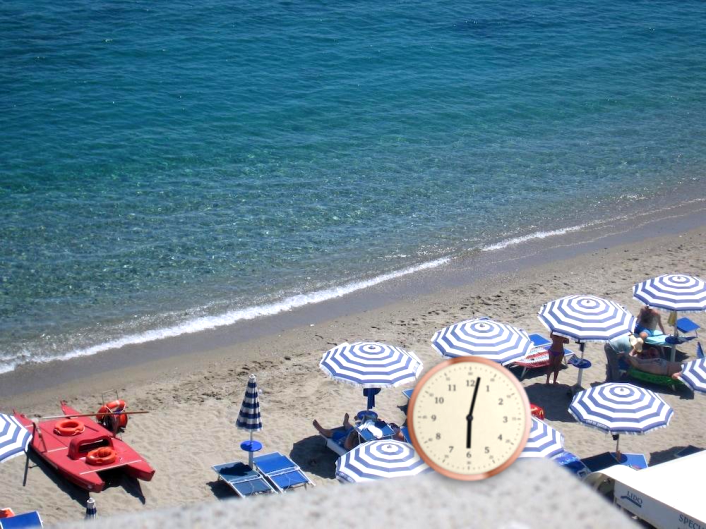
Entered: 6.02
